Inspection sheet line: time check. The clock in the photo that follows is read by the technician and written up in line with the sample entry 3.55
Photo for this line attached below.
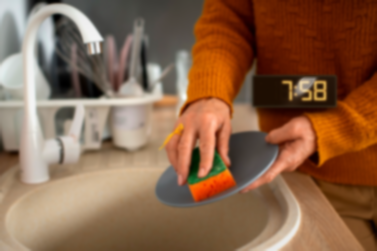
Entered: 7.58
